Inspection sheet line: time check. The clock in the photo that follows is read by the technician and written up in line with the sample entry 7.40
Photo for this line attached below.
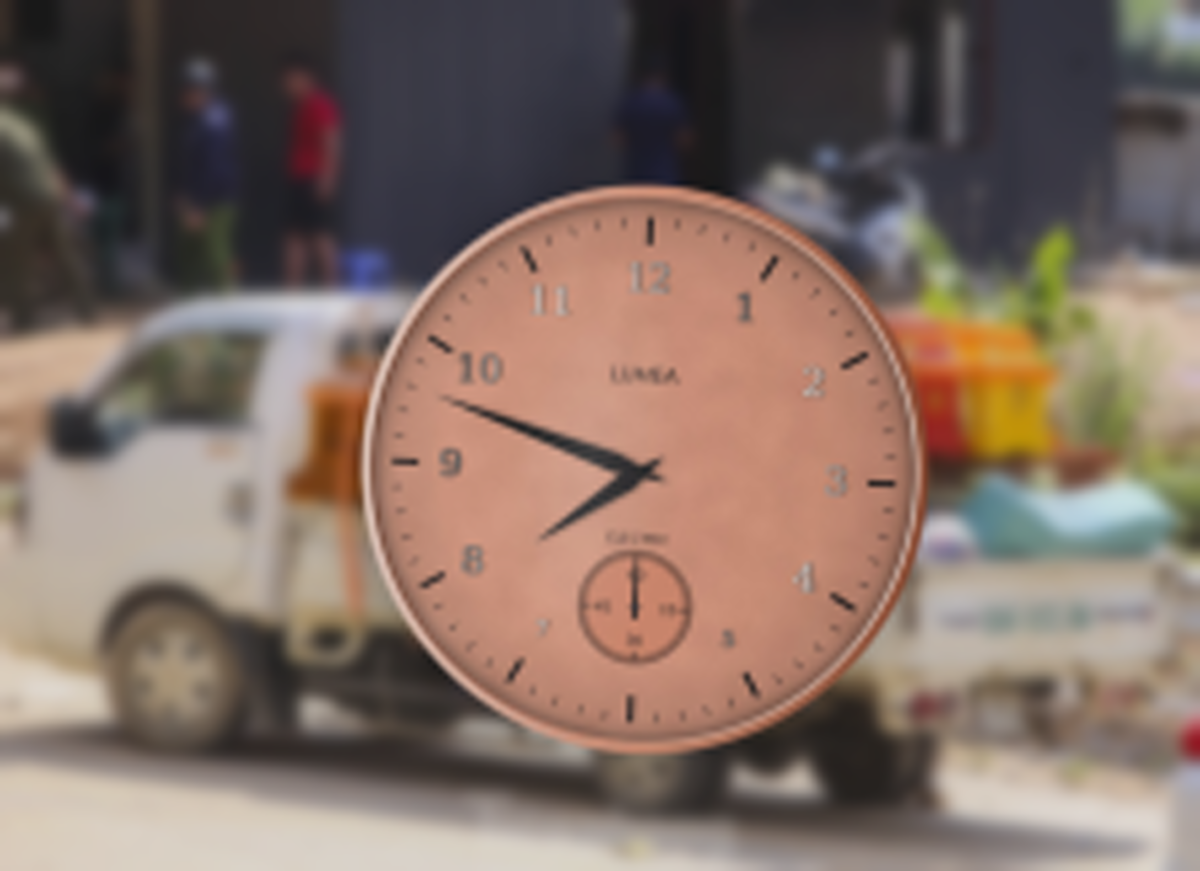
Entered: 7.48
